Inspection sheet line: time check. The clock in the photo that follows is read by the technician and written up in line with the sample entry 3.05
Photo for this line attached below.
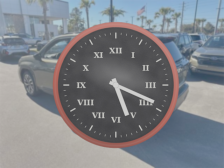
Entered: 5.19
